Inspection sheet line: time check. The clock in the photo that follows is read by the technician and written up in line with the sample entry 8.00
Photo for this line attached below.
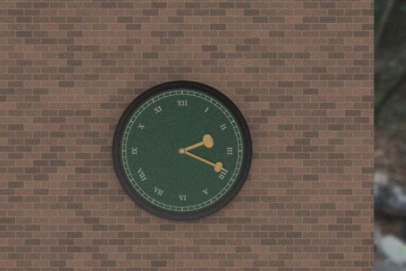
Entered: 2.19
